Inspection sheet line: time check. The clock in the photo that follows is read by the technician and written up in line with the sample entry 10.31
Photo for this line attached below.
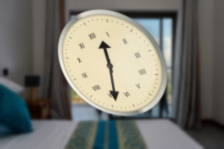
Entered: 12.34
